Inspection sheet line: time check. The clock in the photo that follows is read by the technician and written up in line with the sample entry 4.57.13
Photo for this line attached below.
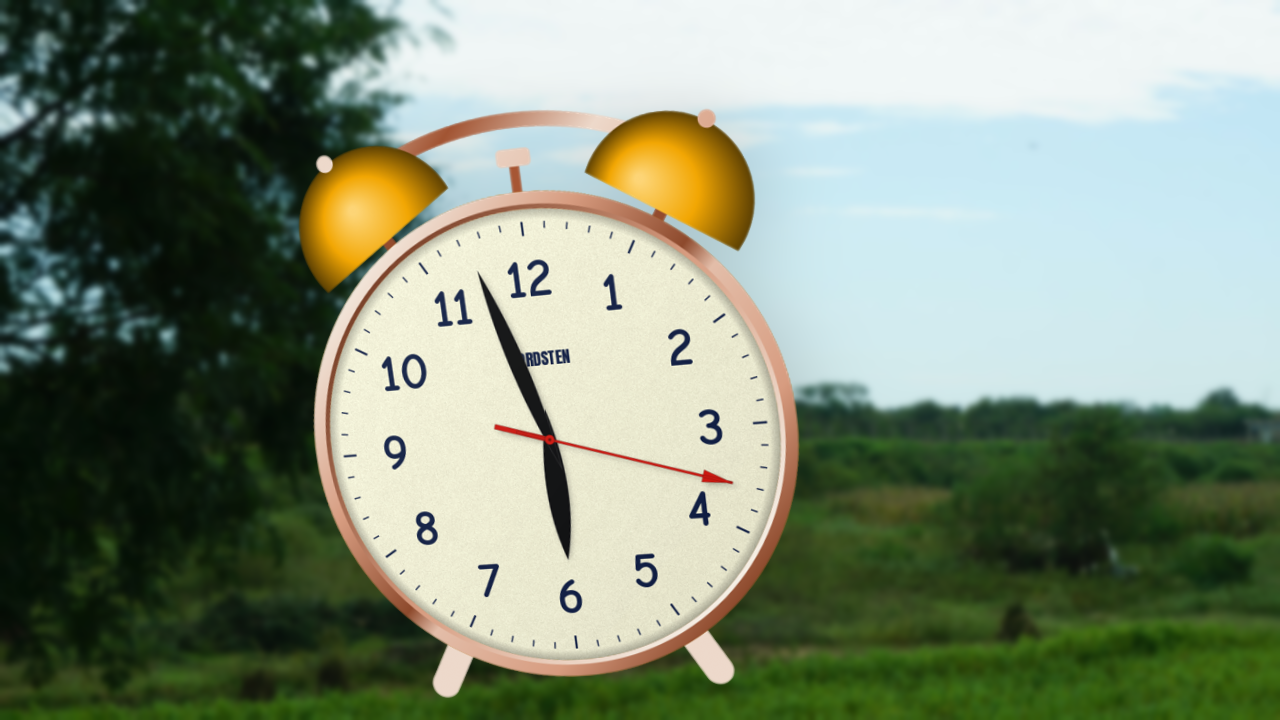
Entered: 5.57.18
